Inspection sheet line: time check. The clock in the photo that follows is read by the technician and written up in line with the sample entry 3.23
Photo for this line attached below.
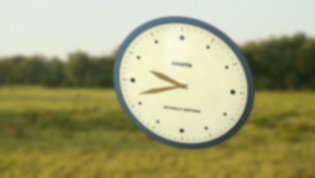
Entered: 9.42
